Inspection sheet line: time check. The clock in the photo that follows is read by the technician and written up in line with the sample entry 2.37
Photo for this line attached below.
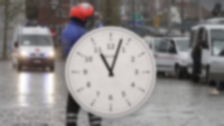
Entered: 11.03
